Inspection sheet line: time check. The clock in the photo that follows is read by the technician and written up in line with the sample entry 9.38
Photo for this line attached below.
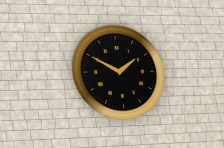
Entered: 1.50
